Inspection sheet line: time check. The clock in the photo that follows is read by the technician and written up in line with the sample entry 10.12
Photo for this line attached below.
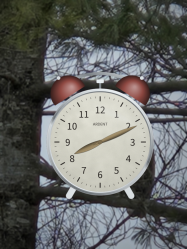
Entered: 8.11
